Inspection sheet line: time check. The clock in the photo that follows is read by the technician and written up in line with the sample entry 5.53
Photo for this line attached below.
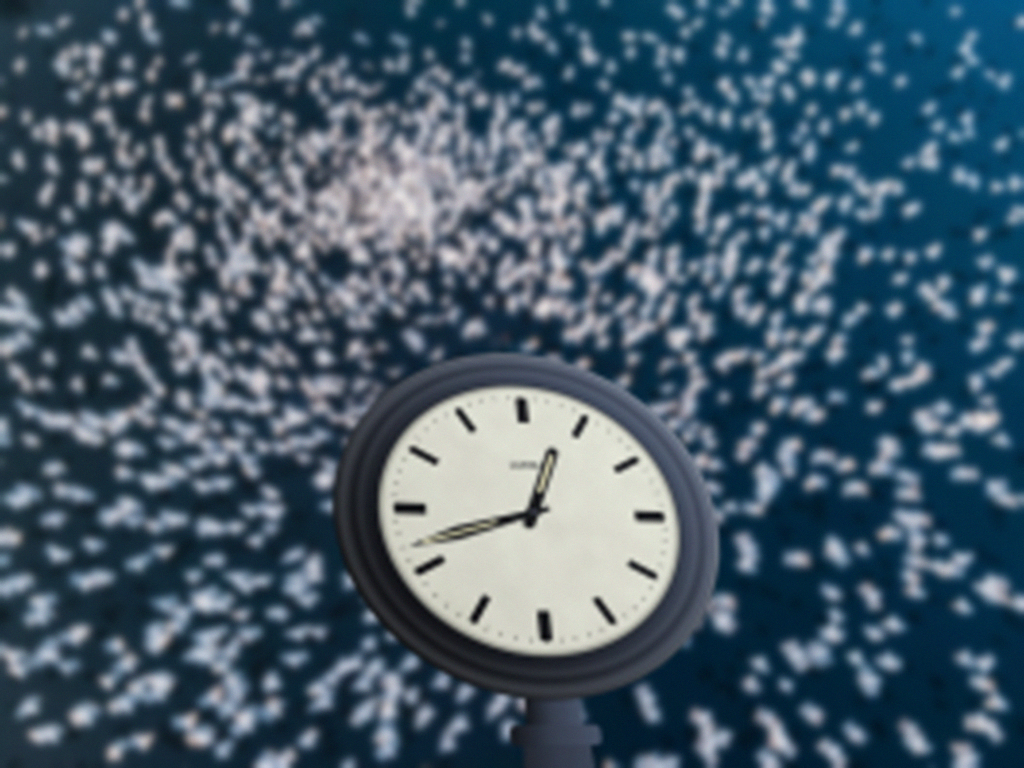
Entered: 12.42
